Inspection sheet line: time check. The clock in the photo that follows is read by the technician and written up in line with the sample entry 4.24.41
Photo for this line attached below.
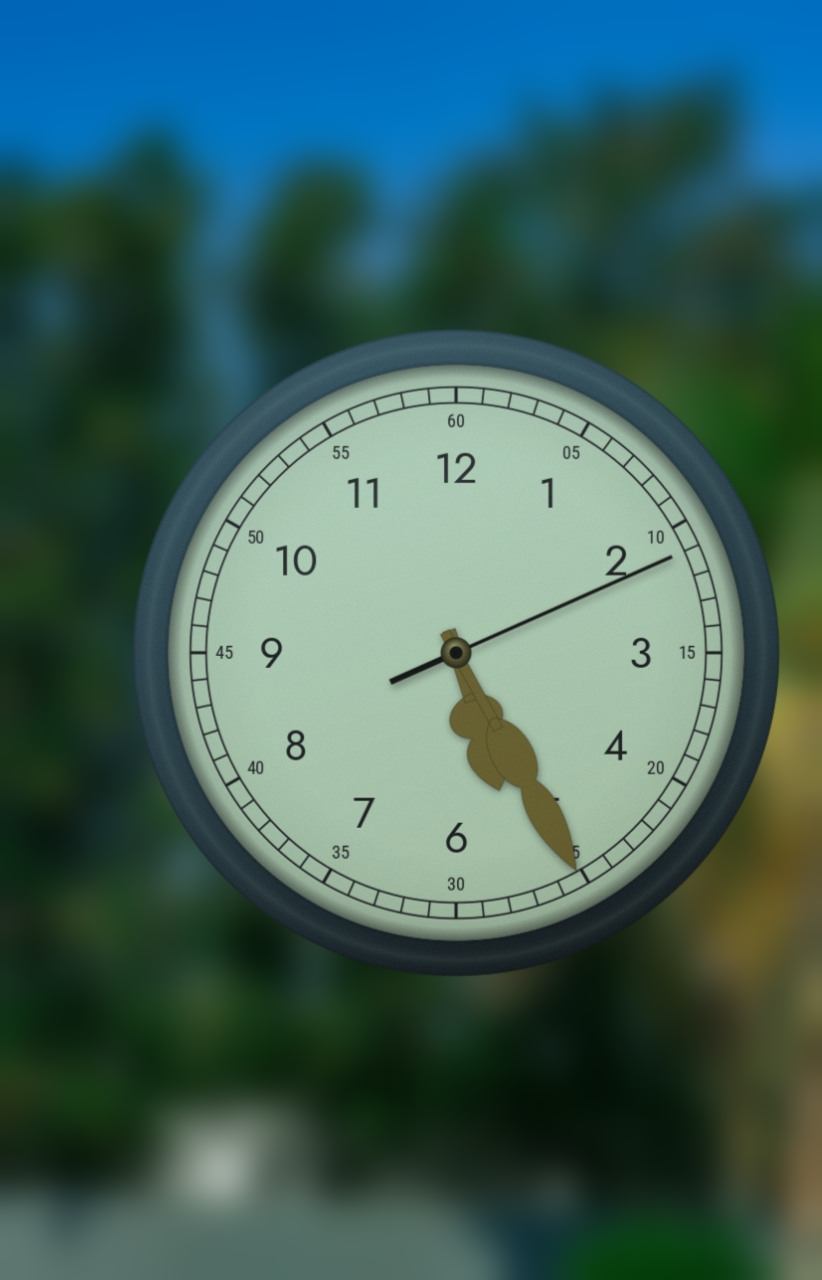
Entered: 5.25.11
